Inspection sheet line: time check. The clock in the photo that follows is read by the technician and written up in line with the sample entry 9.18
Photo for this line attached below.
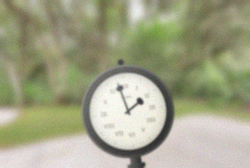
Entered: 1.58
